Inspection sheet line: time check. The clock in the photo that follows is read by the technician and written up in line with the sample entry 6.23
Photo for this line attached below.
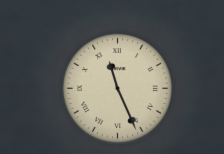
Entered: 11.26
